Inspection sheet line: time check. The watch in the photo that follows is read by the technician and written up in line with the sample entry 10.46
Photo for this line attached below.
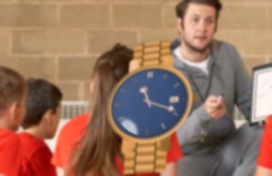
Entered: 11.19
